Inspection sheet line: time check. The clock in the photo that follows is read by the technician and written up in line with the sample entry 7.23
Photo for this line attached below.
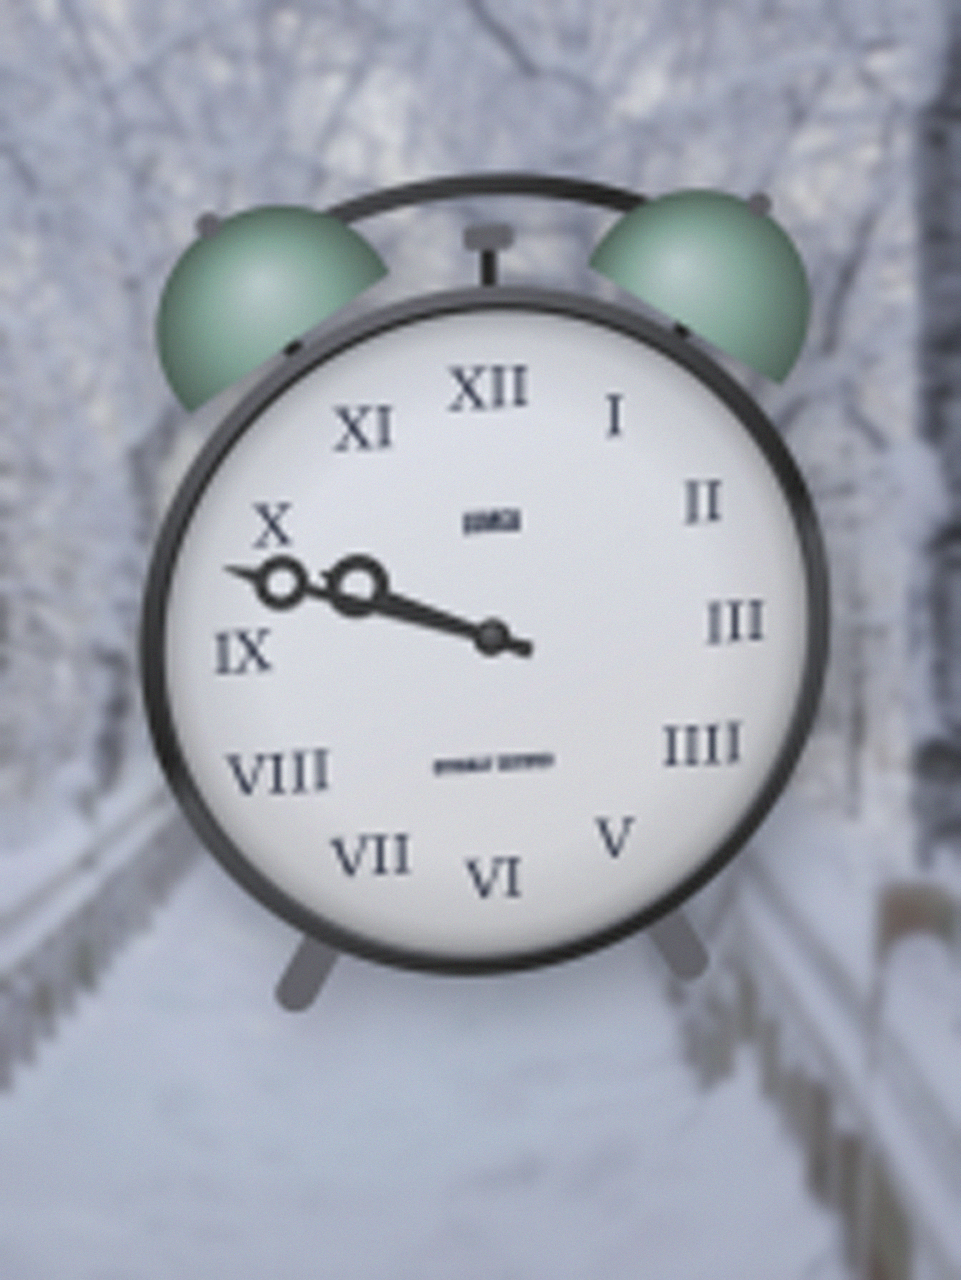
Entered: 9.48
